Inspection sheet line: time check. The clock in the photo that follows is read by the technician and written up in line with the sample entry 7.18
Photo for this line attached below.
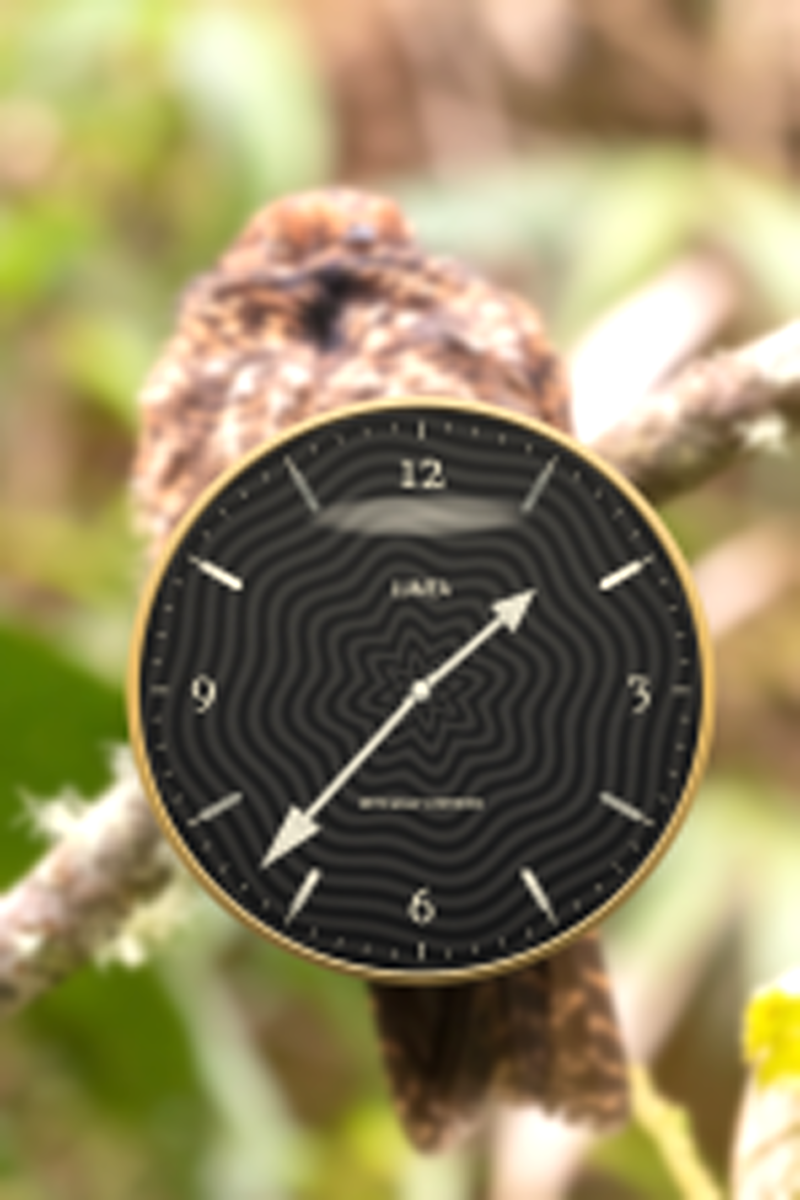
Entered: 1.37
